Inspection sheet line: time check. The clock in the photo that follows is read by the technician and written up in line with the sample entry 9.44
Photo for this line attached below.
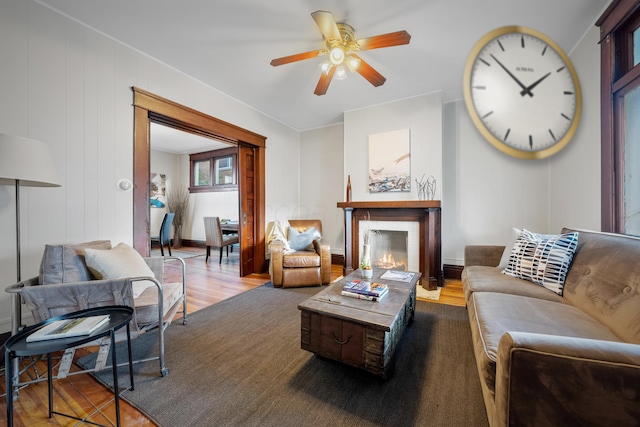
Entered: 1.52
